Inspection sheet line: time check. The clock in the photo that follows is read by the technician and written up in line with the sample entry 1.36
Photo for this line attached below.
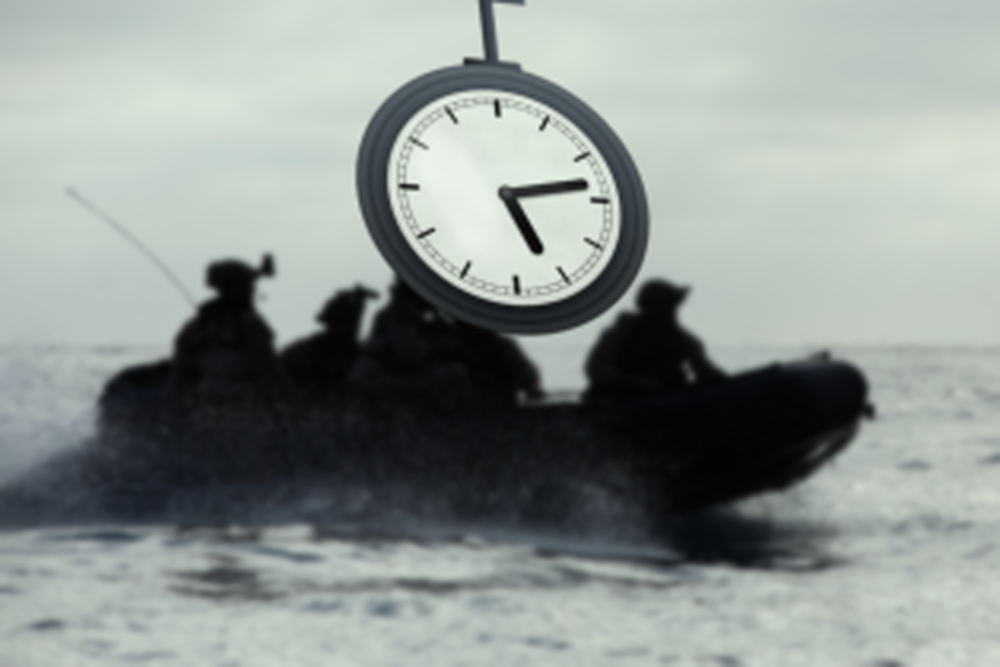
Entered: 5.13
